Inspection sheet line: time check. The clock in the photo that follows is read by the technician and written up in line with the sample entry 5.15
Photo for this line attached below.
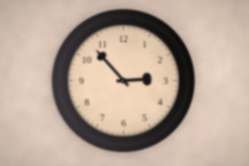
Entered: 2.53
